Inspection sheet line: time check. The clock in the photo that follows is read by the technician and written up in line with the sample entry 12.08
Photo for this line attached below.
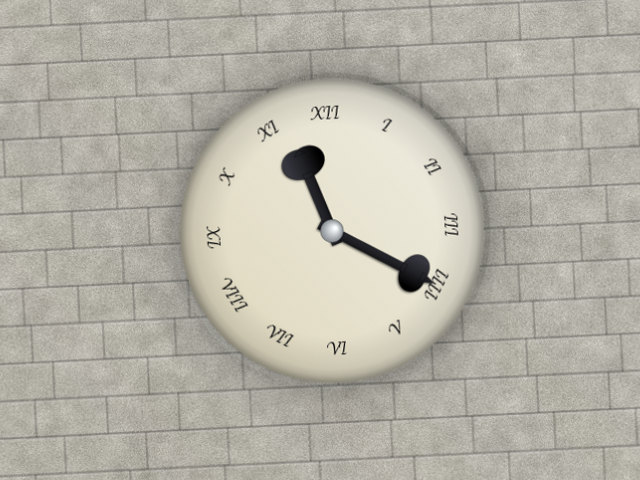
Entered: 11.20
